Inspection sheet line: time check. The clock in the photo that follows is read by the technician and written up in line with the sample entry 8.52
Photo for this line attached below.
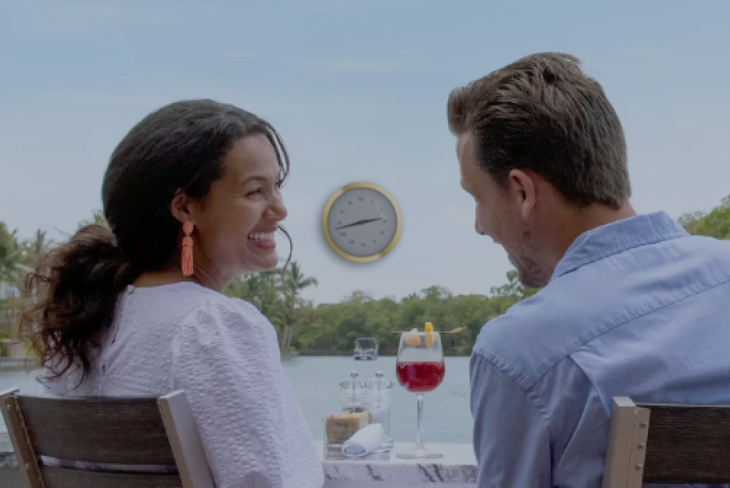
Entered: 2.43
